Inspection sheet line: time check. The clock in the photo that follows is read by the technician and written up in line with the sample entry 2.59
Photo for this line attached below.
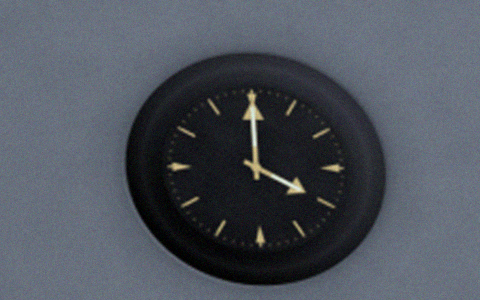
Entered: 4.00
